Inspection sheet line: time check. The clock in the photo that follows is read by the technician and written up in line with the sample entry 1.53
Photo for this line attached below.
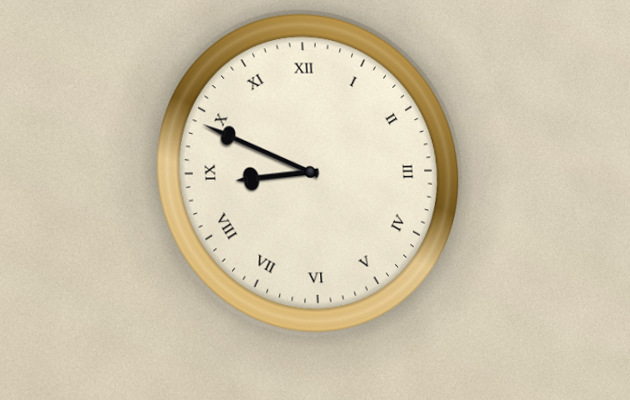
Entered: 8.49
